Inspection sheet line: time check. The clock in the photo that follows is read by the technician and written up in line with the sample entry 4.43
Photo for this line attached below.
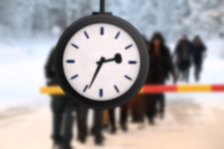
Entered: 2.34
